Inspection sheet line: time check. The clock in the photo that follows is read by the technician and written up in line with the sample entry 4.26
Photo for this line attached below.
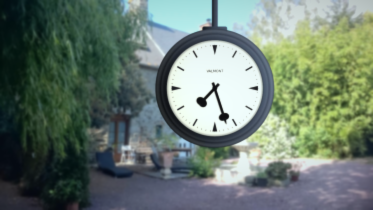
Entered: 7.27
